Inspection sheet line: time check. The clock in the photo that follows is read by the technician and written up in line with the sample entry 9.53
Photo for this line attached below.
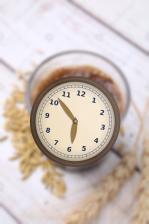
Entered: 5.52
